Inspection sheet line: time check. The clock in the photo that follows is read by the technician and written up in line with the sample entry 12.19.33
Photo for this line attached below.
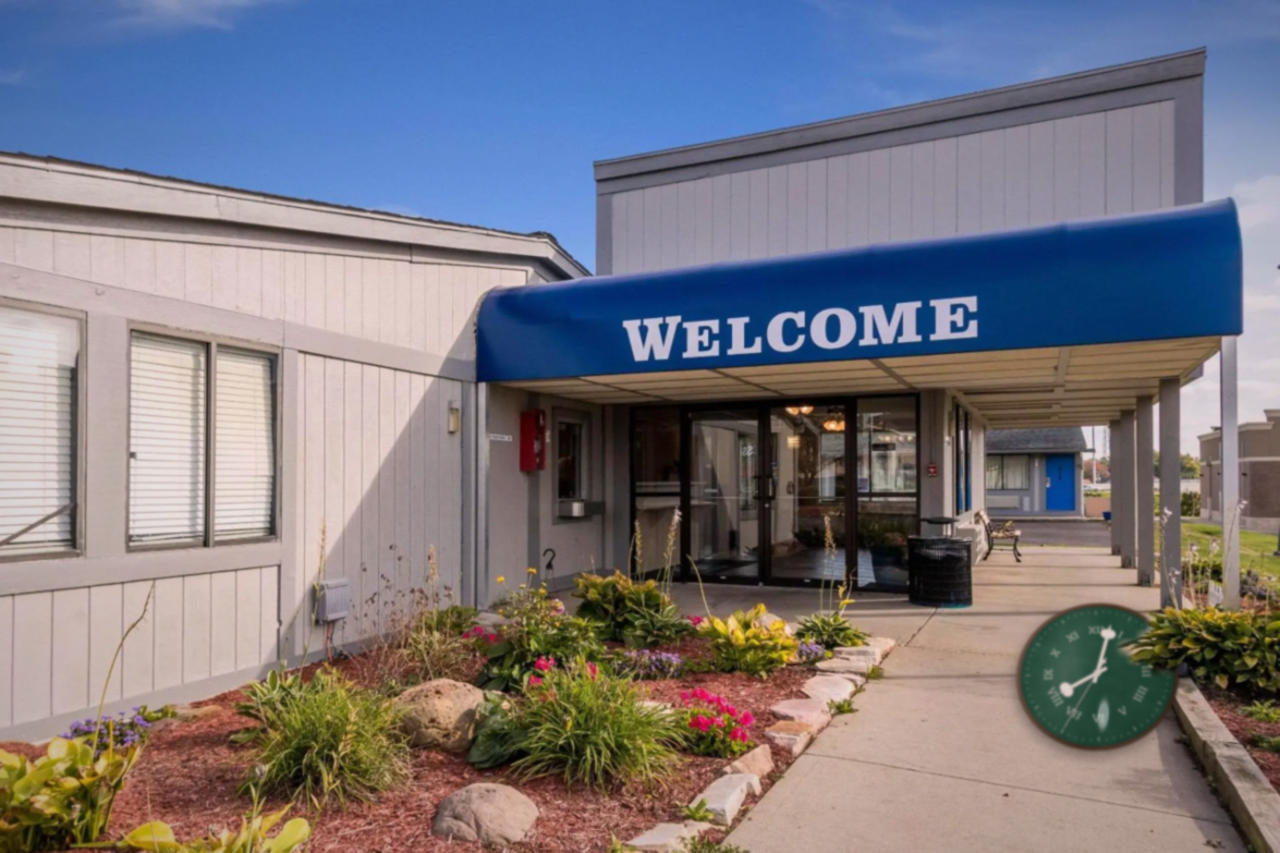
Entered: 8.02.35
